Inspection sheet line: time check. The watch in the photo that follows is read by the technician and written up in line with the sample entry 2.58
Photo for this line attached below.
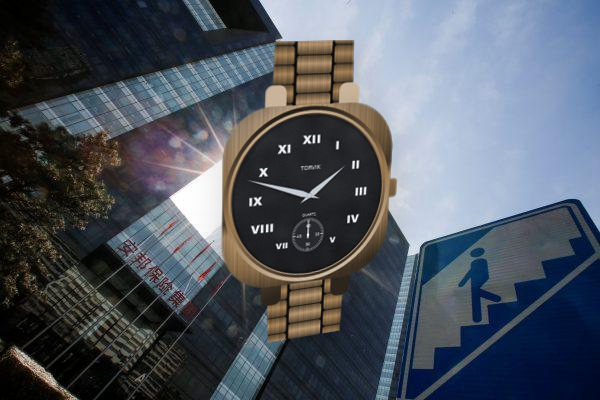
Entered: 1.48
